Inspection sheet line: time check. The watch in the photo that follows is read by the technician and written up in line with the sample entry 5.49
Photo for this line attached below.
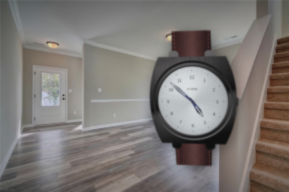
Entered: 4.52
